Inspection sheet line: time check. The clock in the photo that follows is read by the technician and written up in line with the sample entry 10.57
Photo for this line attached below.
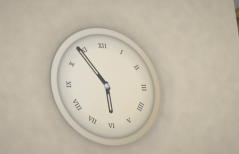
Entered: 5.54
